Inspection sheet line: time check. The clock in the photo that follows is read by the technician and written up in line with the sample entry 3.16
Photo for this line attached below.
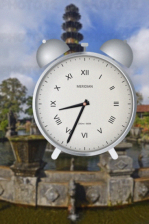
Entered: 8.34
